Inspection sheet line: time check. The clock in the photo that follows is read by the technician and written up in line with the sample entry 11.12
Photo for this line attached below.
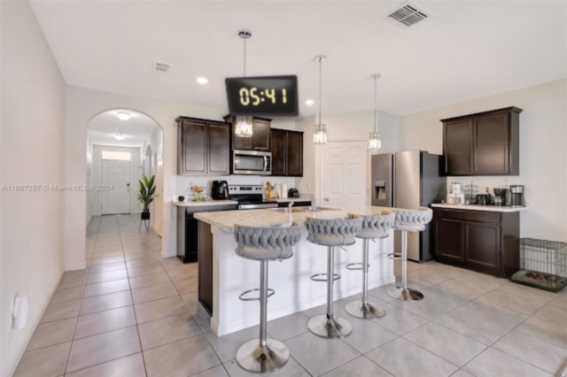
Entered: 5.41
